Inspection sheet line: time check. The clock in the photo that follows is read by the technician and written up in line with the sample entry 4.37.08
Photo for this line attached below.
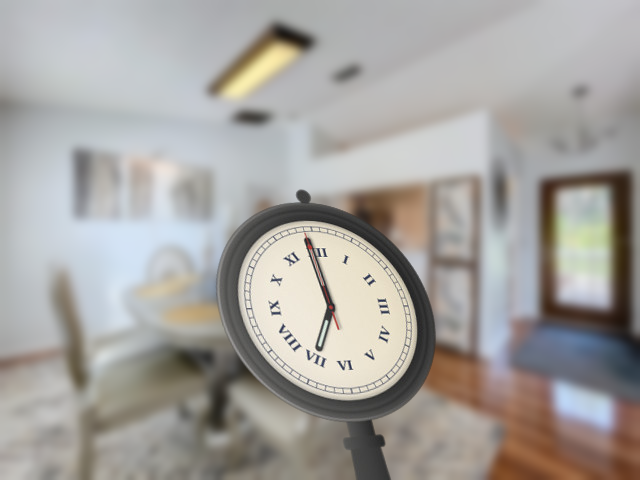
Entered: 6.58.59
